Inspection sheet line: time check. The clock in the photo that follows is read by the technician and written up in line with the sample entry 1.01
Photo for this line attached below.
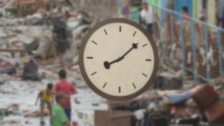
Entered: 8.08
